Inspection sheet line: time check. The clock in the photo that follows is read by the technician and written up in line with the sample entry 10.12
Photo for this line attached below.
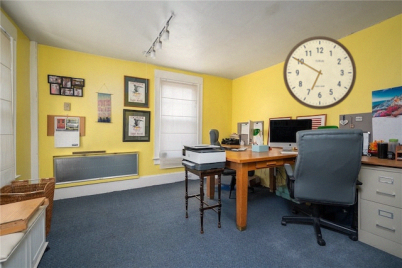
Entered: 6.50
